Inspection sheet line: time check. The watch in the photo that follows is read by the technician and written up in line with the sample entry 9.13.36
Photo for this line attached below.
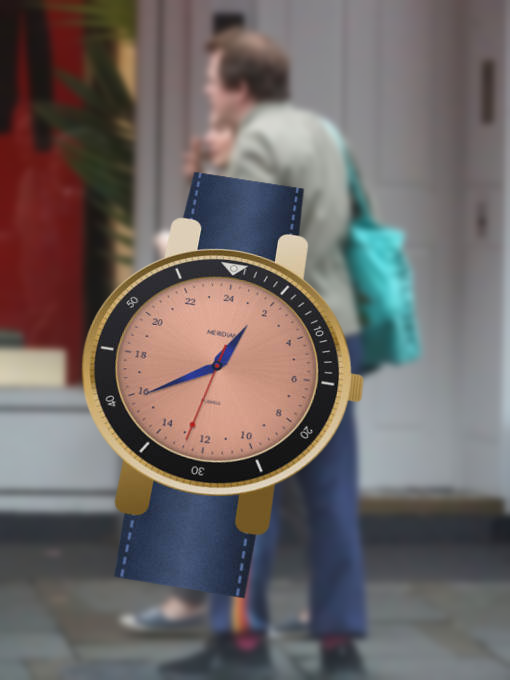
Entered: 1.39.32
